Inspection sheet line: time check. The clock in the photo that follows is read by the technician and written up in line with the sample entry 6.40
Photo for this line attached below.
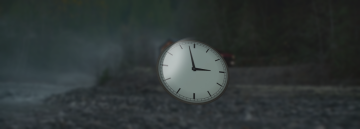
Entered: 2.58
